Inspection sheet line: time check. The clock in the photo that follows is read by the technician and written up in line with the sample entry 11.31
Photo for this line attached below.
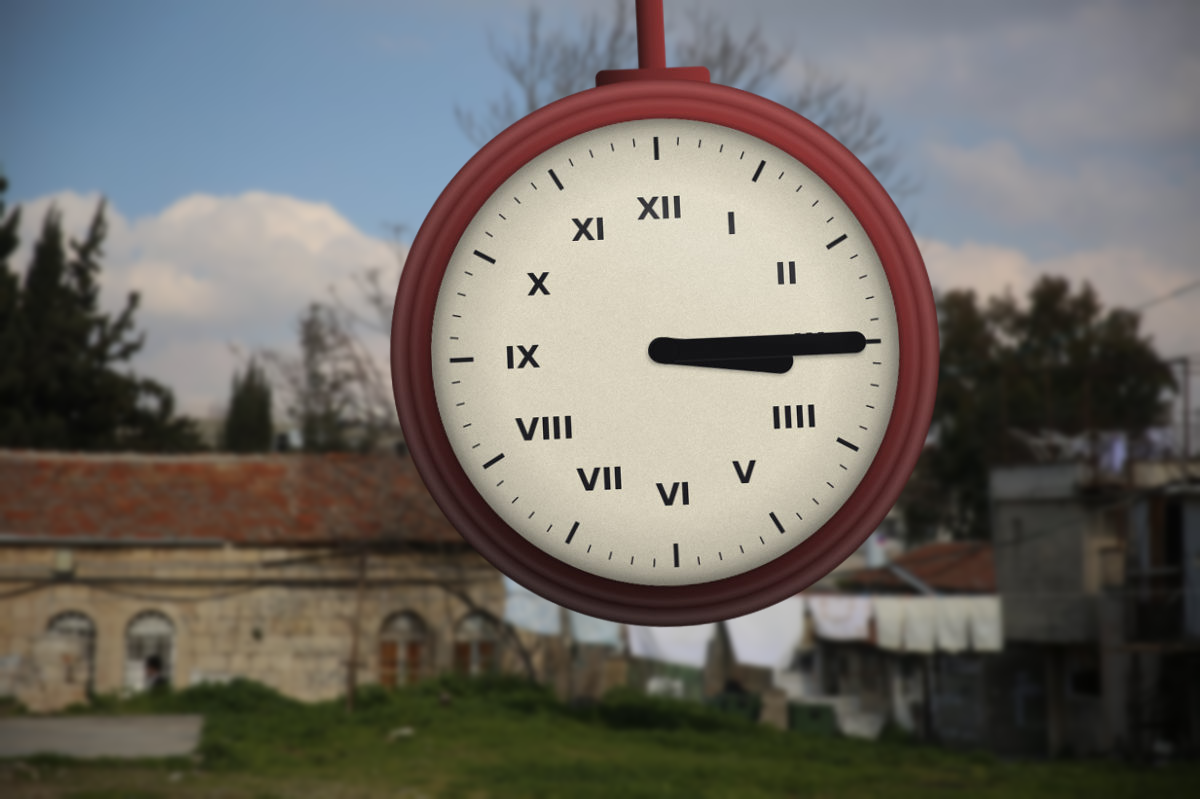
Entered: 3.15
